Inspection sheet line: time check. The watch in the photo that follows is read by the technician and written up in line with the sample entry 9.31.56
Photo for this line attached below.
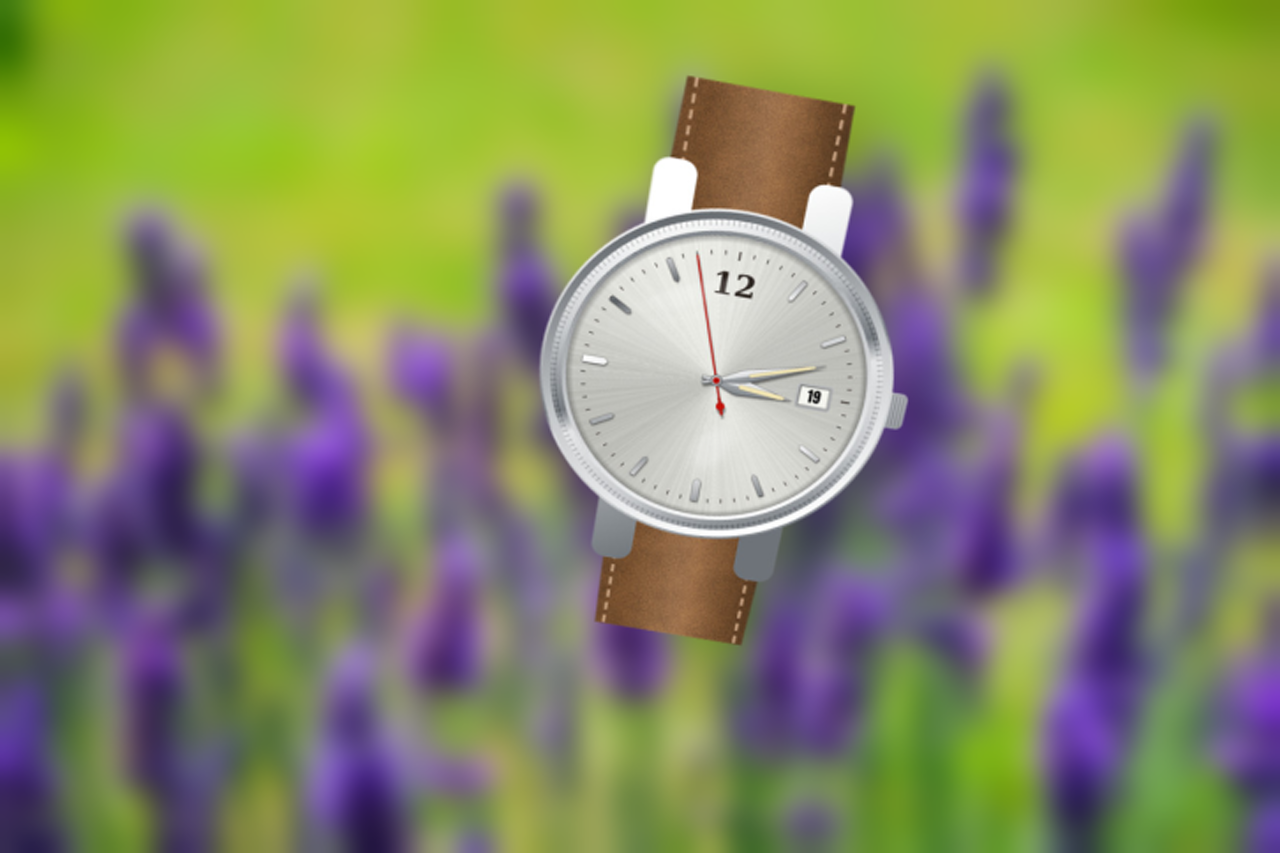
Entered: 3.11.57
